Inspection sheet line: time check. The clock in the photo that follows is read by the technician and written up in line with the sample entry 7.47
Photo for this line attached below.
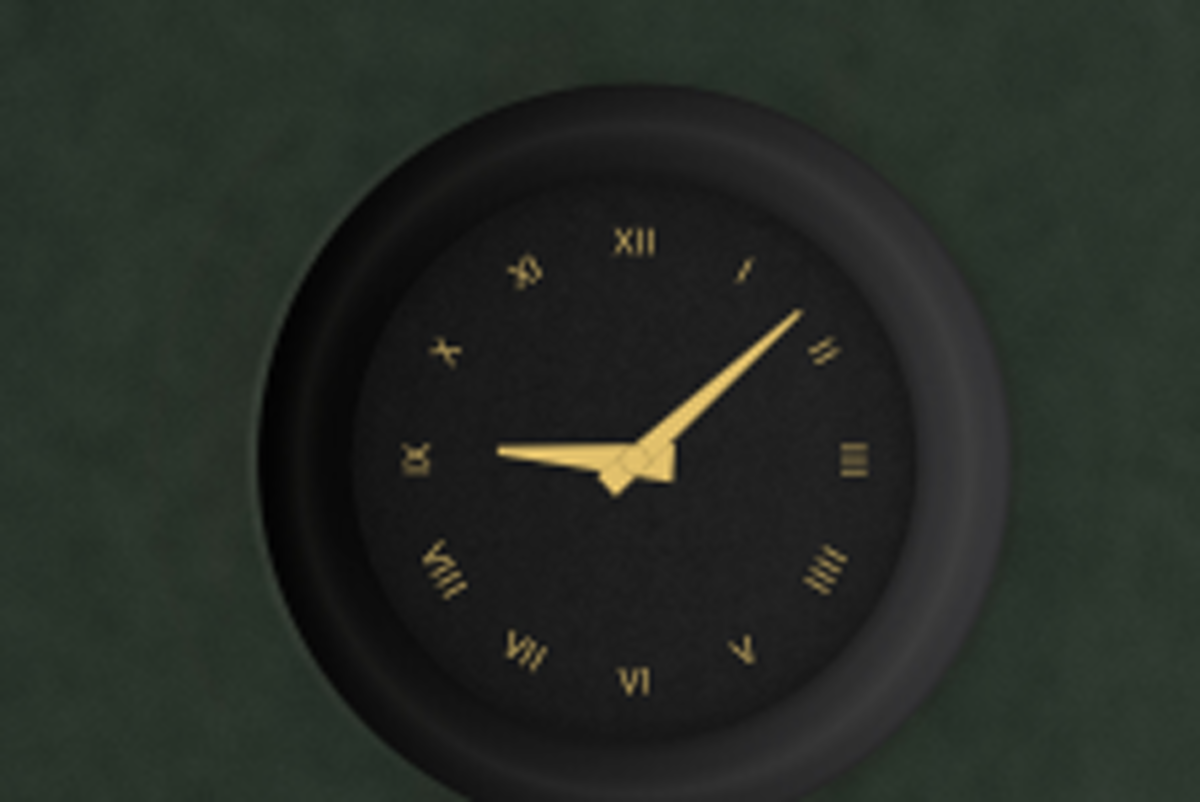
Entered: 9.08
